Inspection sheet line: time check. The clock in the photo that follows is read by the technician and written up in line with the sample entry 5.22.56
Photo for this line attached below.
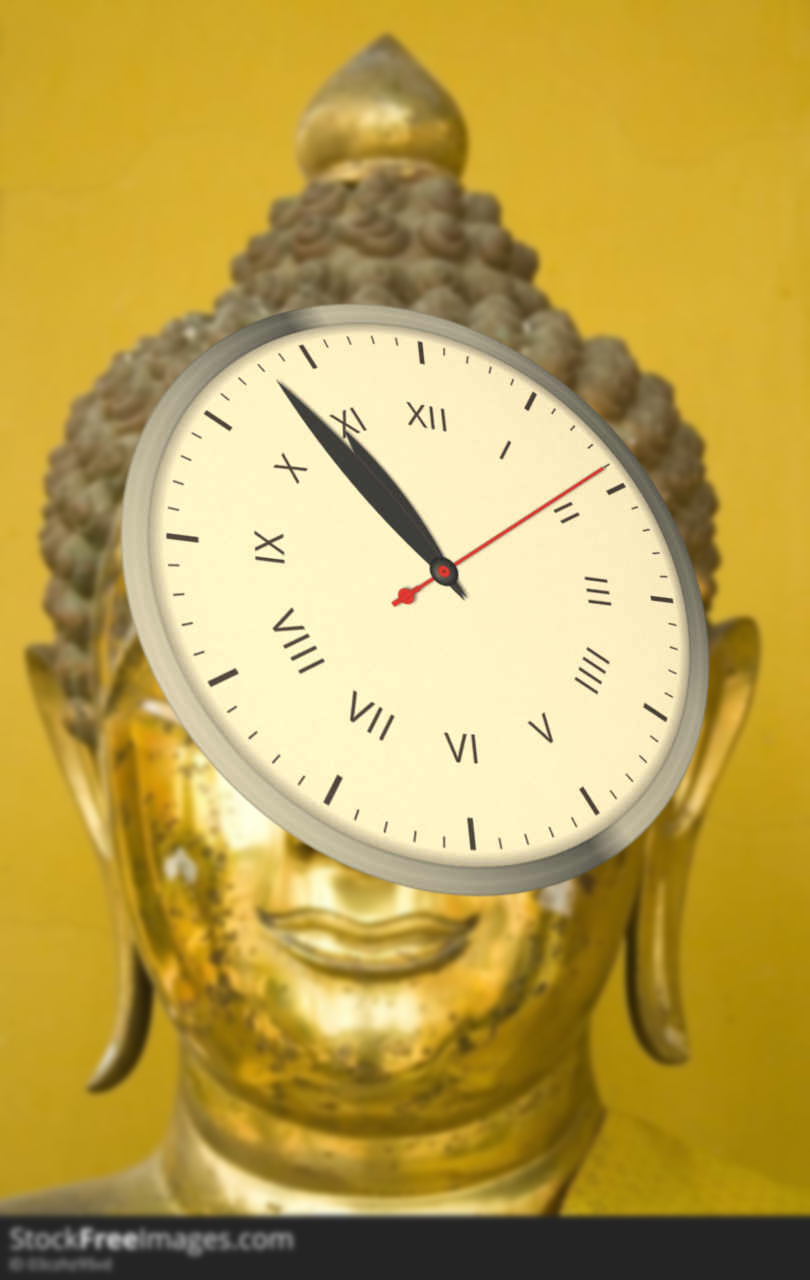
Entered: 10.53.09
